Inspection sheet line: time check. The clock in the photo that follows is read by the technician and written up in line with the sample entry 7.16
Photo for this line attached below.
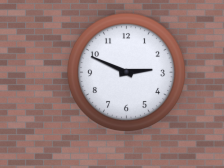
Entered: 2.49
